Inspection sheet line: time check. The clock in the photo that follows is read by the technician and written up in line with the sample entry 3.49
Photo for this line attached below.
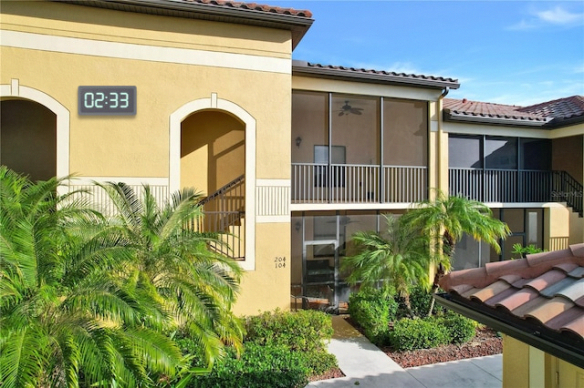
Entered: 2.33
